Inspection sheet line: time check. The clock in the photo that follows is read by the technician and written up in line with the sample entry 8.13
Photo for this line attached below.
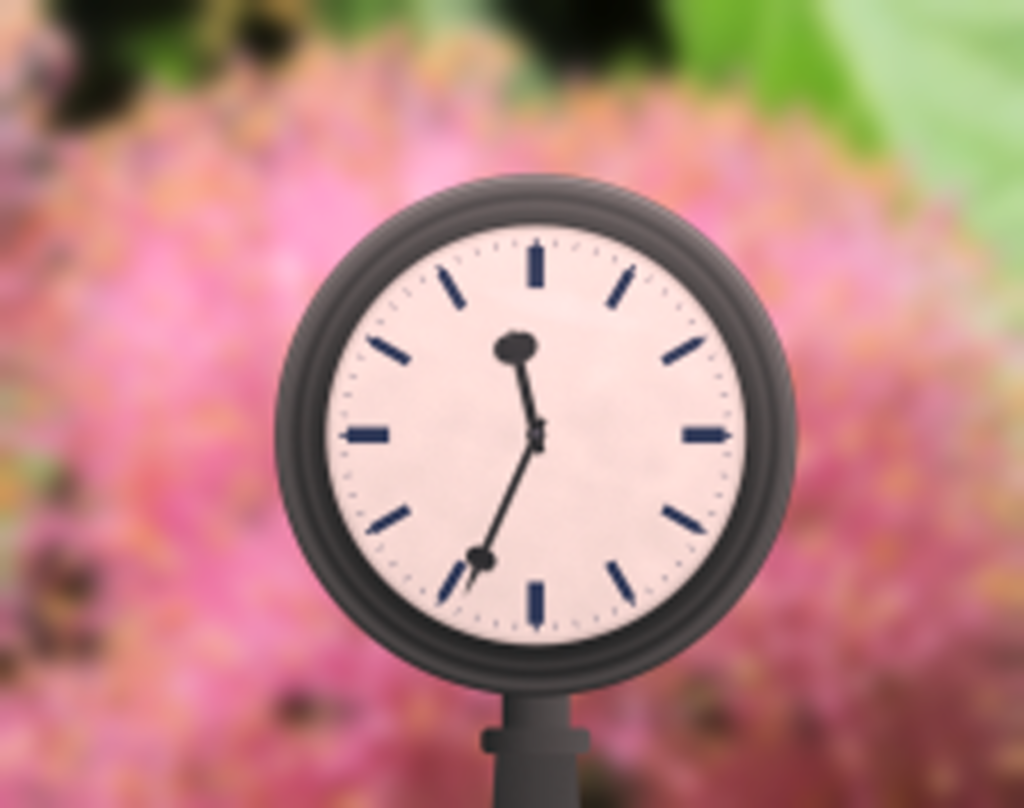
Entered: 11.34
